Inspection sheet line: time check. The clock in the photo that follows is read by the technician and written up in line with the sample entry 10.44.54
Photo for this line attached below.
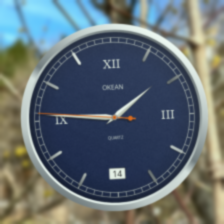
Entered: 1.45.46
